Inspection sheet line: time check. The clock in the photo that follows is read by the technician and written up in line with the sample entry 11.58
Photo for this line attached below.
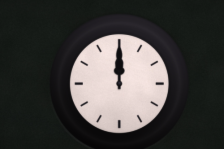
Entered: 12.00
